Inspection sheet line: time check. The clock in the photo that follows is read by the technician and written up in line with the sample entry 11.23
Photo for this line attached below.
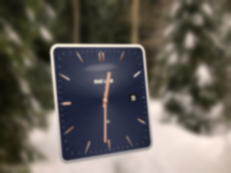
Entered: 12.31
